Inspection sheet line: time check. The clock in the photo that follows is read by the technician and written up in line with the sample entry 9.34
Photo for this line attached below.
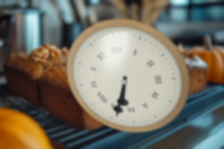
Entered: 6.34
